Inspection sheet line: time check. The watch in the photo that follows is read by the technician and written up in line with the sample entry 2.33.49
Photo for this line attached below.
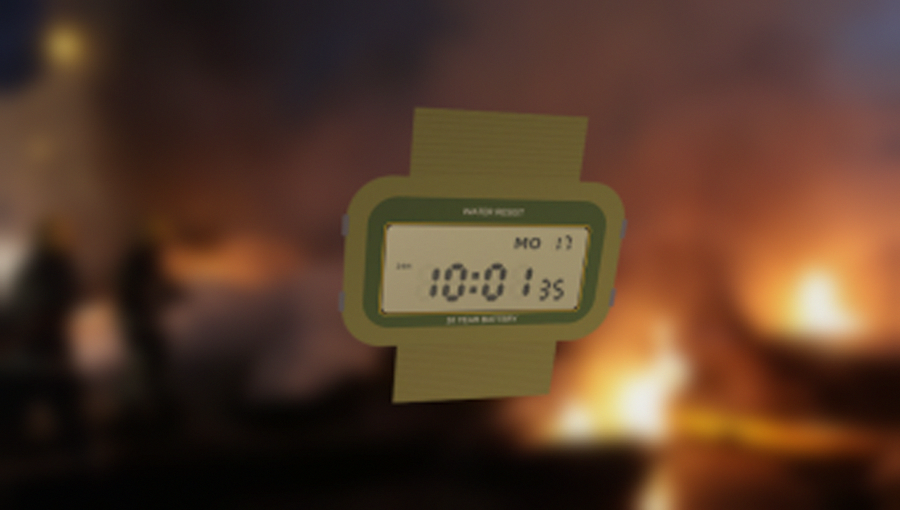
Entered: 10.01.35
